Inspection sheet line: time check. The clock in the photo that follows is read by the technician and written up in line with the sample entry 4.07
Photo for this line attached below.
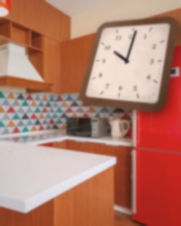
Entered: 10.01
